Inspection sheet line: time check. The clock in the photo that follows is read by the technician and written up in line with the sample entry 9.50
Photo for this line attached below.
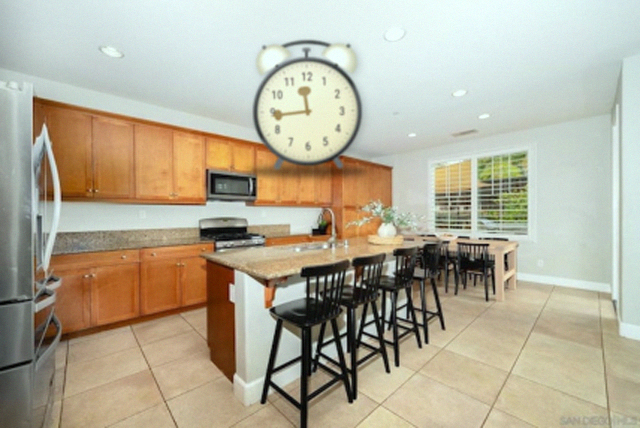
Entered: 11.44
